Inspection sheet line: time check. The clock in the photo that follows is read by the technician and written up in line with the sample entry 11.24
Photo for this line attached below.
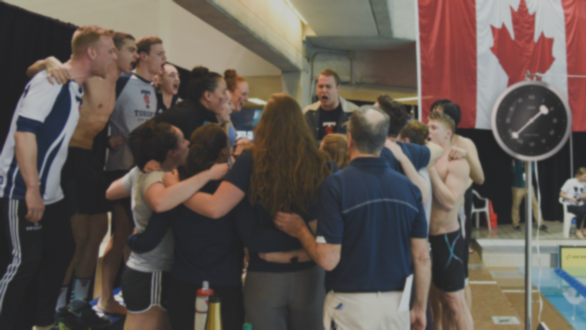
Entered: 1.38
